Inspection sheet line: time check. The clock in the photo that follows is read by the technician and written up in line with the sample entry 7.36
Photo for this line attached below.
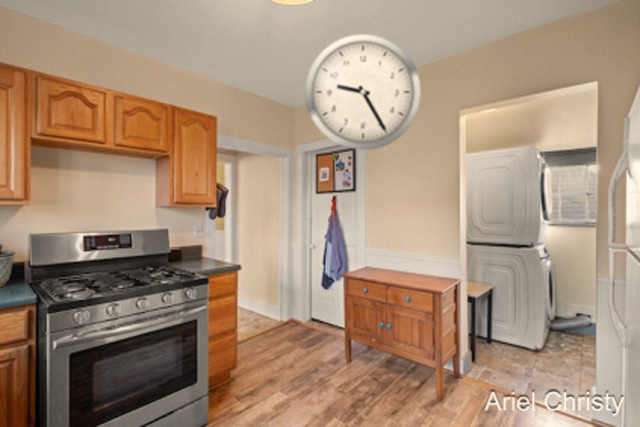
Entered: 9.25
